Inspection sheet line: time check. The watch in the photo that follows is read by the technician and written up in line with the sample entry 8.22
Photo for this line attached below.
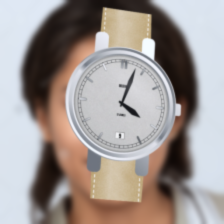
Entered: 4.03
